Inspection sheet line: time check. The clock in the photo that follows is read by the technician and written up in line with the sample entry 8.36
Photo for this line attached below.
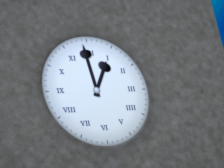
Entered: 12.59
